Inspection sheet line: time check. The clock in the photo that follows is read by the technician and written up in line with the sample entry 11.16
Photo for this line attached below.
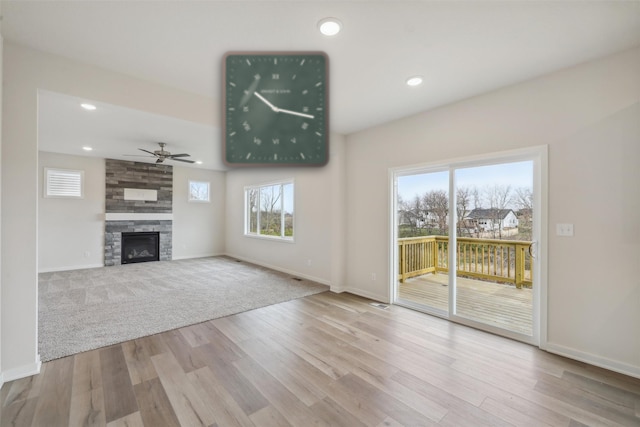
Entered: 10.17
